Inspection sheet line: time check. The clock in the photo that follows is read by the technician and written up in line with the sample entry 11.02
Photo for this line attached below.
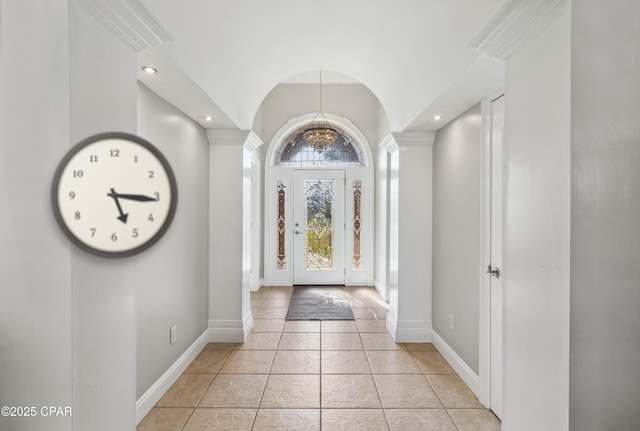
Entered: 5.16
